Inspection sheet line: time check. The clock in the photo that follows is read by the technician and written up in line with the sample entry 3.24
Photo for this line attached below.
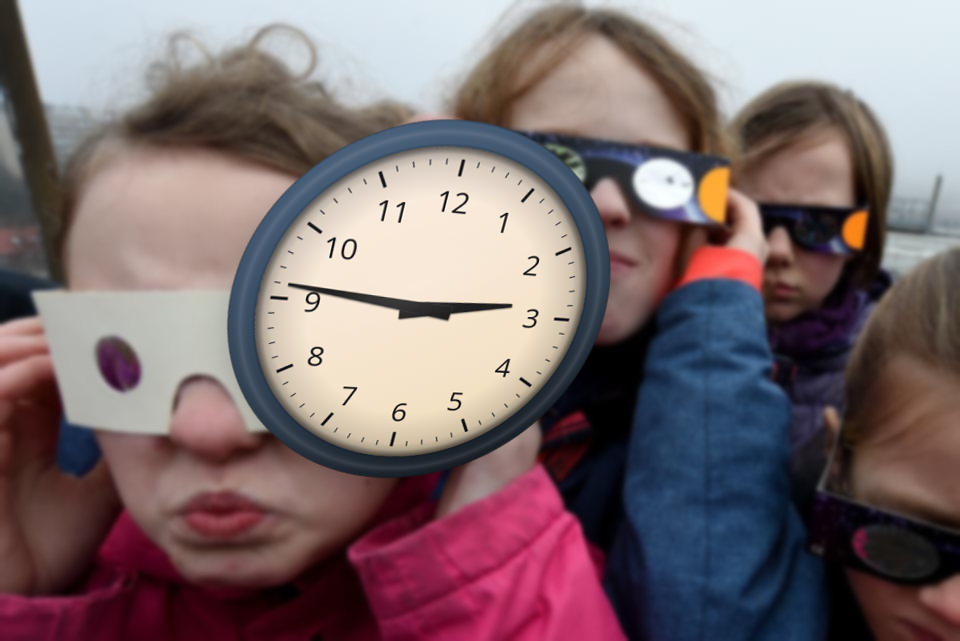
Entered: 2.46
